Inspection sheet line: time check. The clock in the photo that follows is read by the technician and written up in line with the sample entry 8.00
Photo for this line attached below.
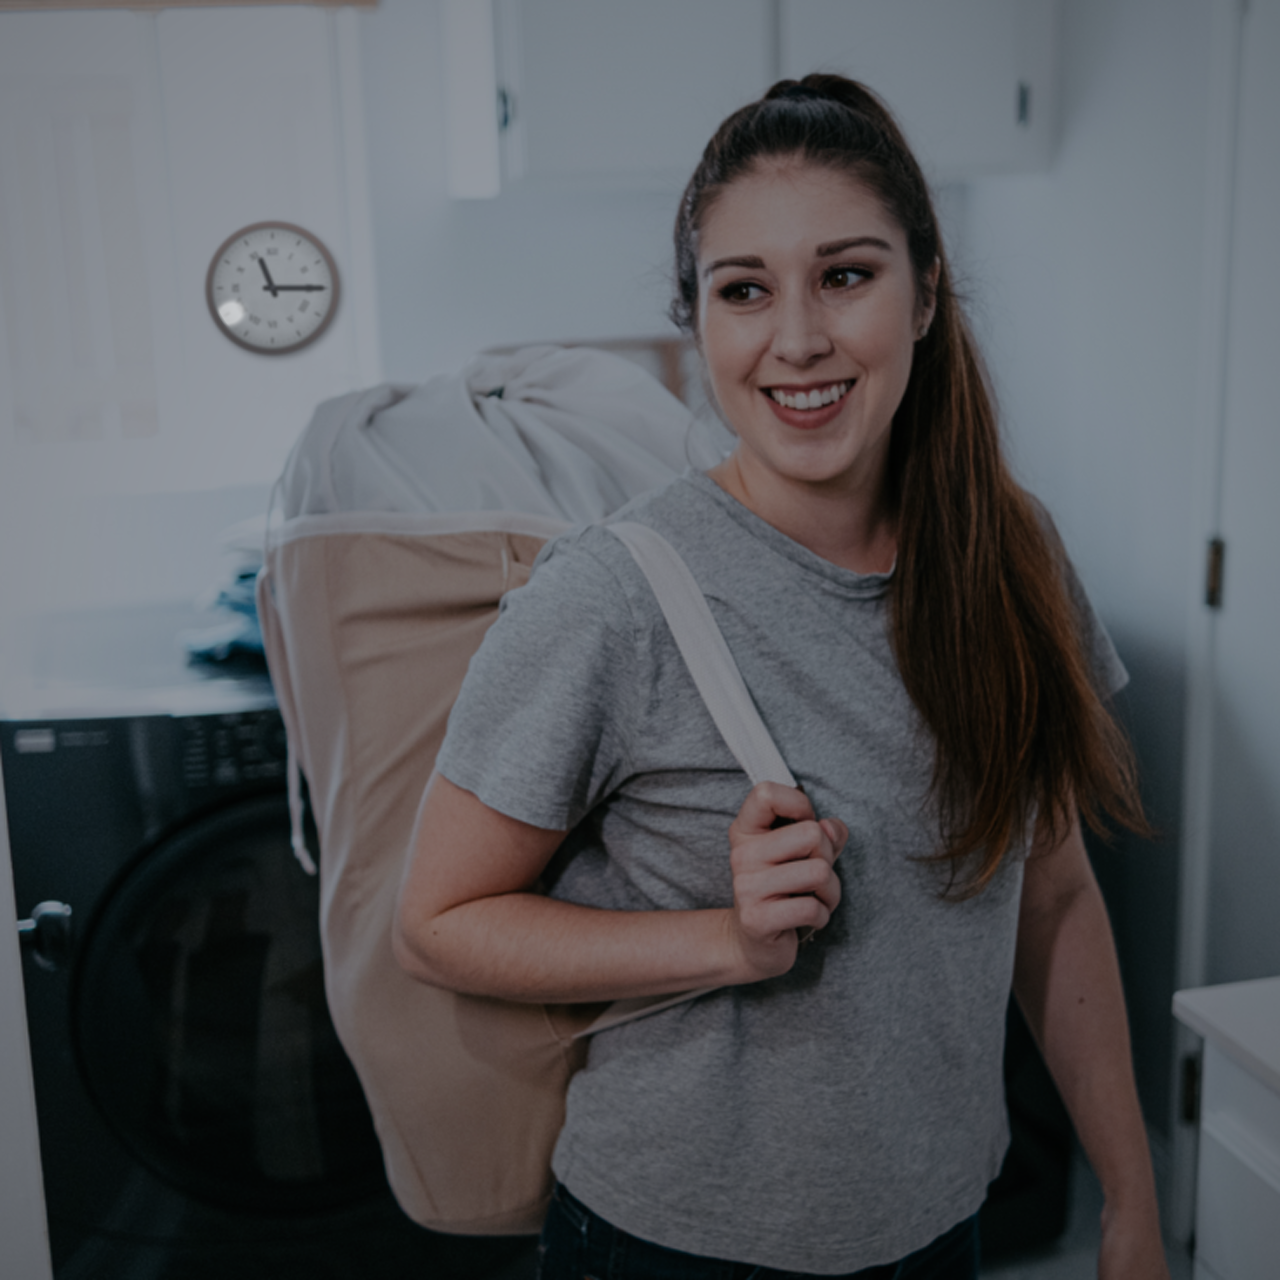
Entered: 11.15
